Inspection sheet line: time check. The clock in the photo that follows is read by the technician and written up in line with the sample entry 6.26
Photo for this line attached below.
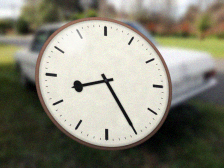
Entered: 8.25
